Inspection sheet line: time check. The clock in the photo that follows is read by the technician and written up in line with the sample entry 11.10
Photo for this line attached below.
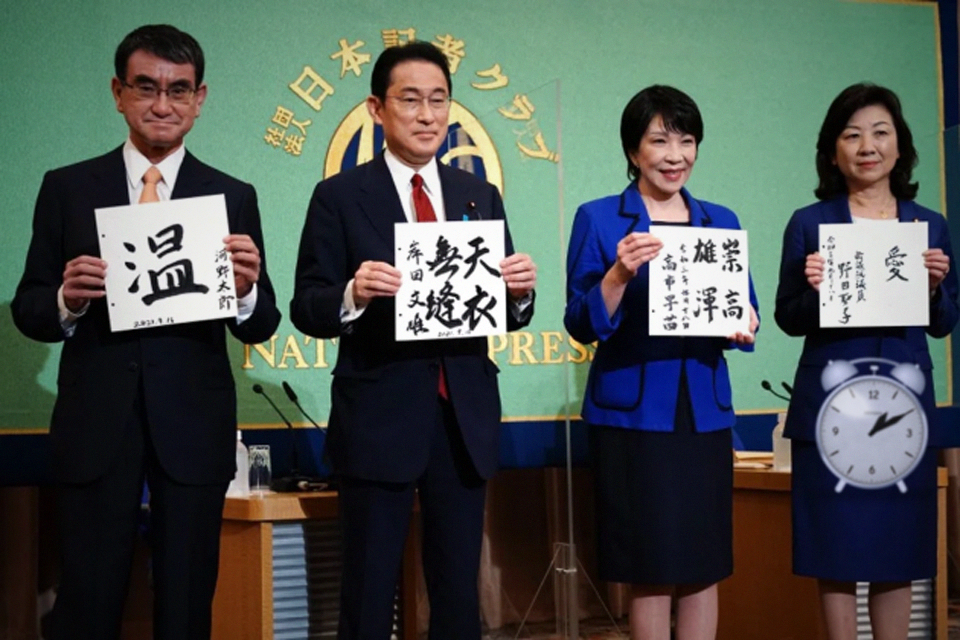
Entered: 1.10
